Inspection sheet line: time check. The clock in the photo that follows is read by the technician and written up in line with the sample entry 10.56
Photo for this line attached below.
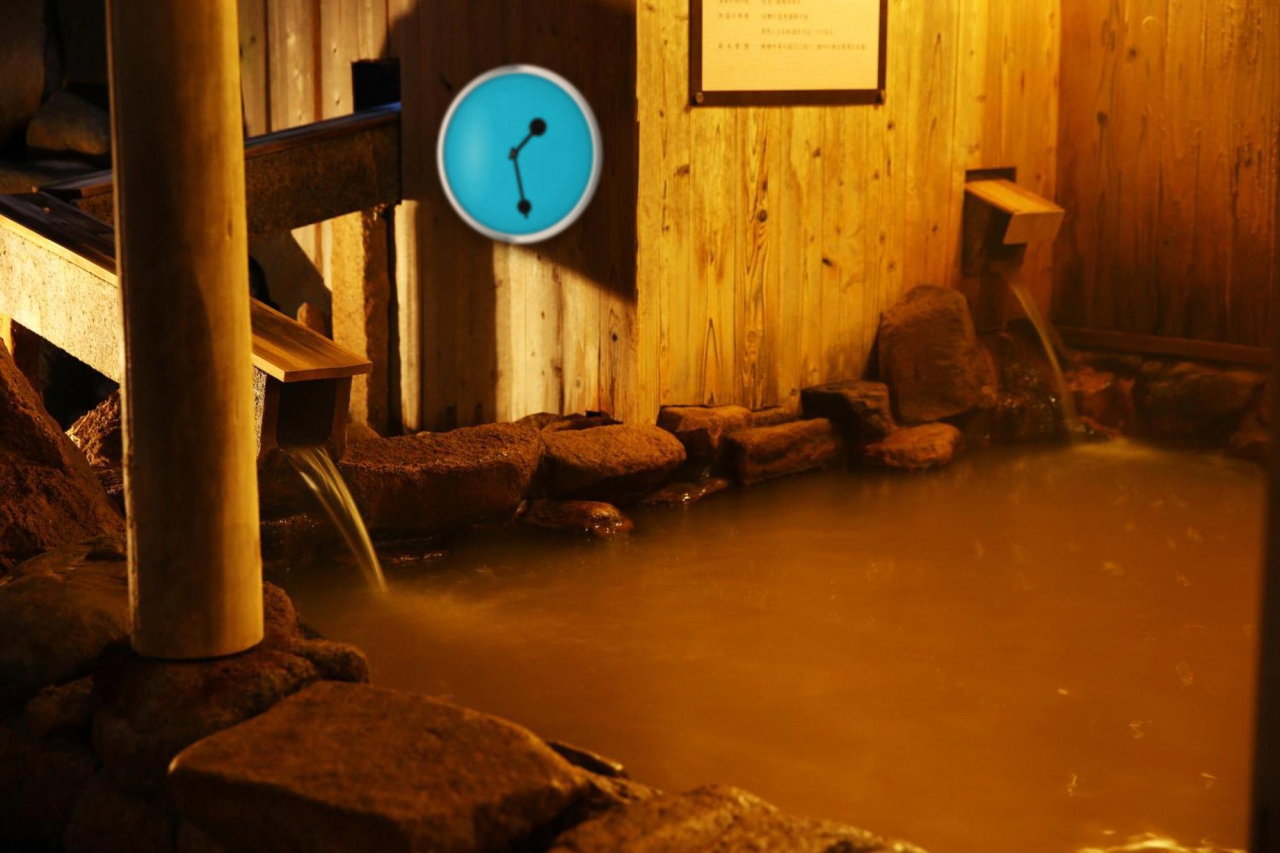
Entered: 1.28
